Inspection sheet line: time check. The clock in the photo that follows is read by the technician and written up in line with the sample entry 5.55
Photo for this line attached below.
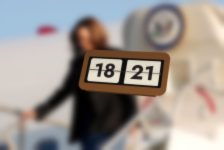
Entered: 18.21
